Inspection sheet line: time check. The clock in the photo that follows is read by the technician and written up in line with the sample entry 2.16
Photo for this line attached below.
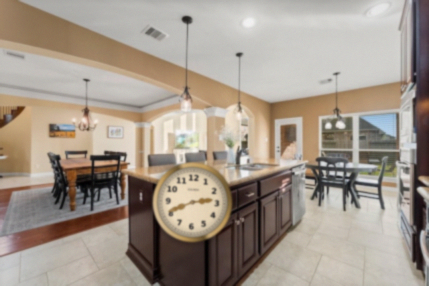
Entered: 2.41
